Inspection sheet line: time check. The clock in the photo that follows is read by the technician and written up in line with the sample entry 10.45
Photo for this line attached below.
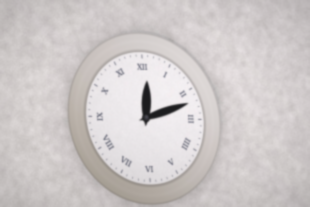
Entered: 12.12
